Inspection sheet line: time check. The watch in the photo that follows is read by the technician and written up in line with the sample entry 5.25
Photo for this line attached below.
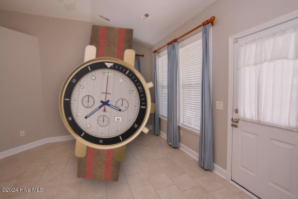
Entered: 3.38
